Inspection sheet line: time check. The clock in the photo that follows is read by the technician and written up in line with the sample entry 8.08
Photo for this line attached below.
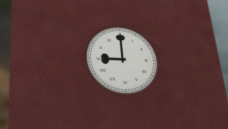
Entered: 9.00
